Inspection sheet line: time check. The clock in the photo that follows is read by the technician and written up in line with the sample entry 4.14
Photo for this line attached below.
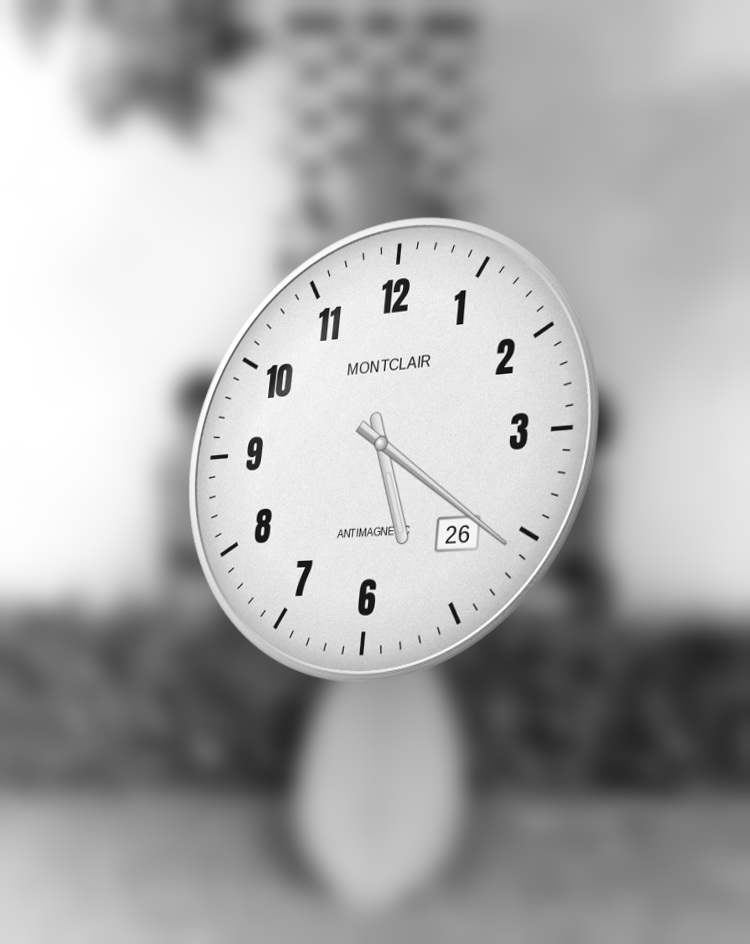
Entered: 5.21
